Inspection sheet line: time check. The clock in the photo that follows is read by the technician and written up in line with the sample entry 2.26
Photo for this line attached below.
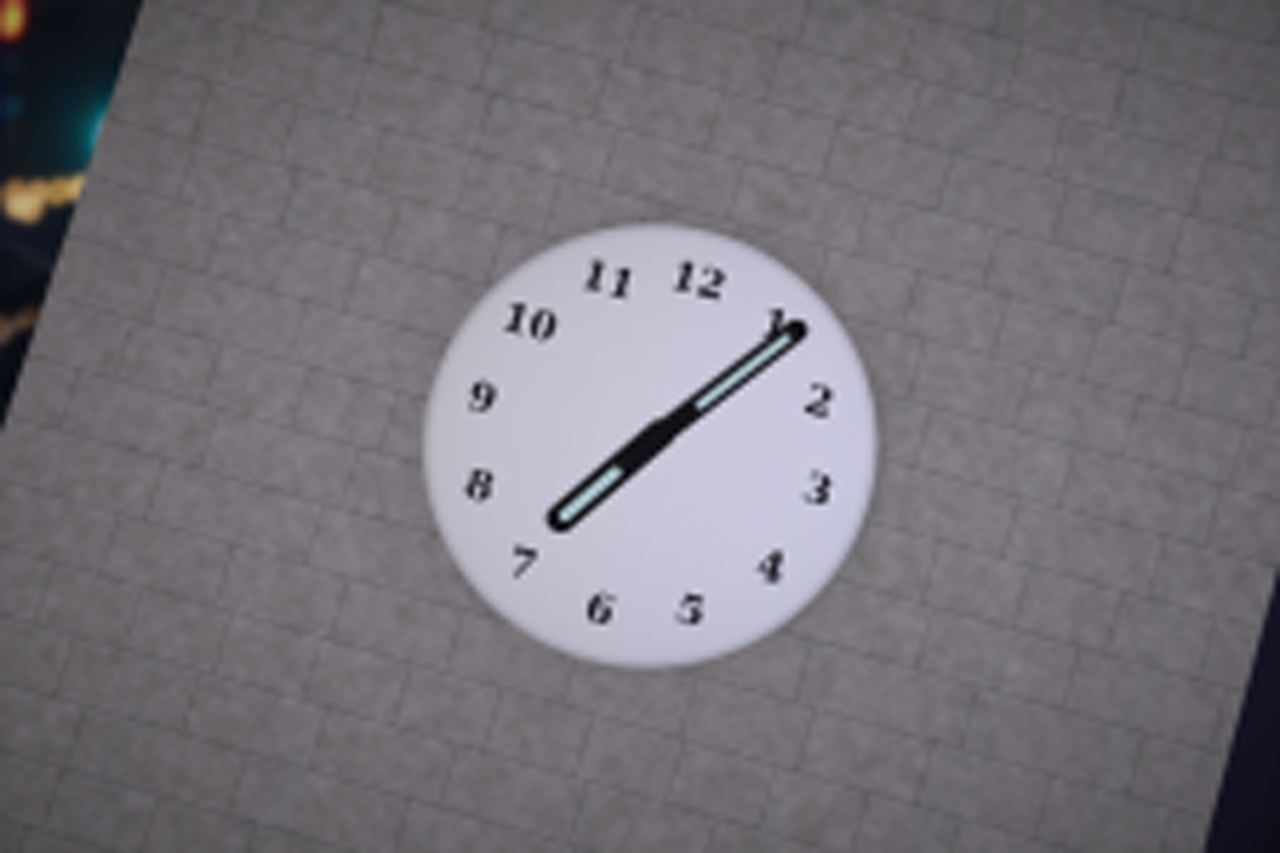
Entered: 7.06
